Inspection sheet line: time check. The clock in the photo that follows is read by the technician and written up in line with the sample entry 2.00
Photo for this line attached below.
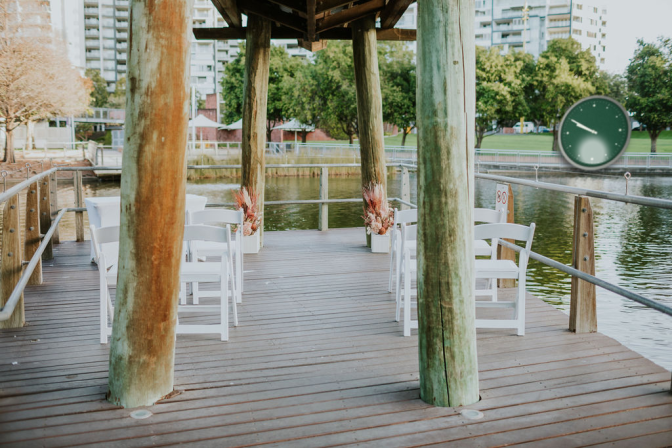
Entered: 9.50
